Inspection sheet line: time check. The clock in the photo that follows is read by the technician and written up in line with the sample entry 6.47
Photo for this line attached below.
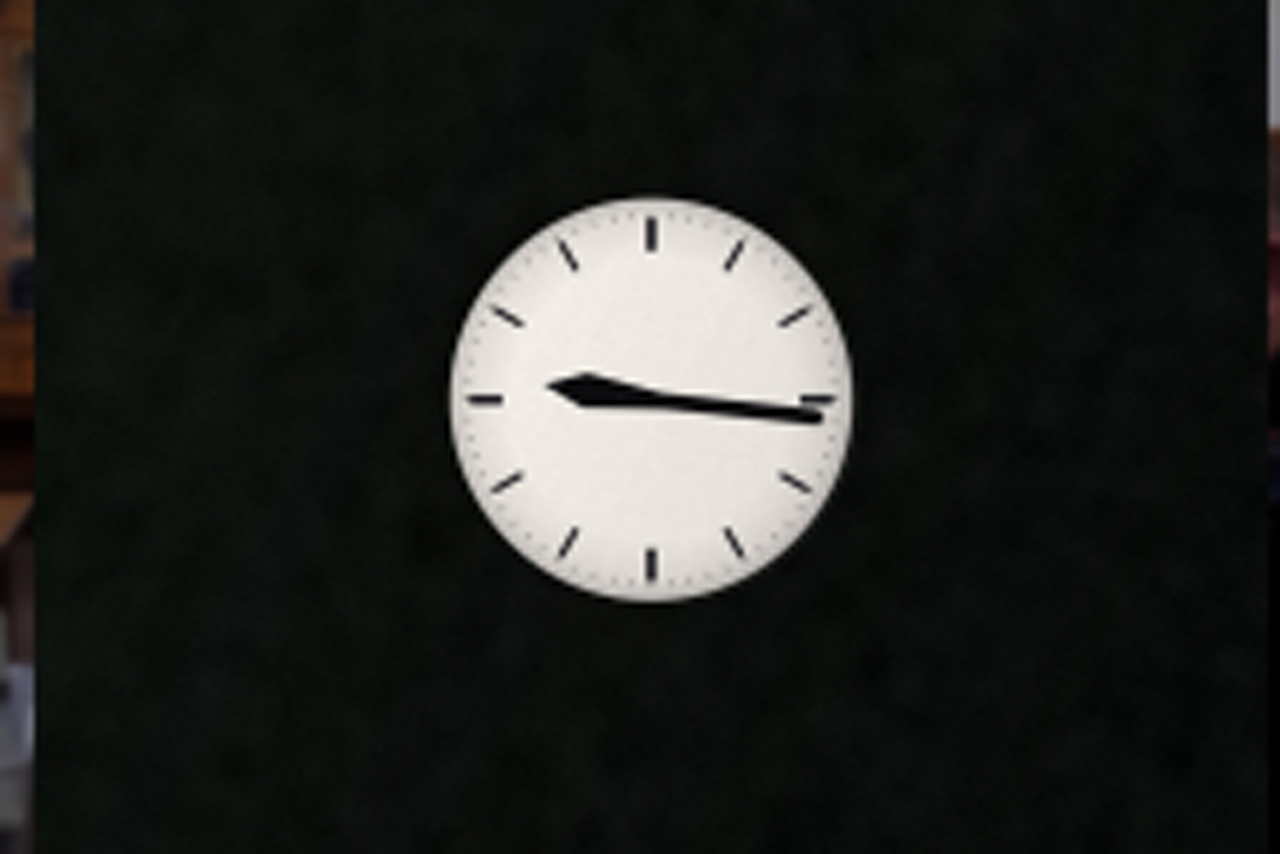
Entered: 9.16
